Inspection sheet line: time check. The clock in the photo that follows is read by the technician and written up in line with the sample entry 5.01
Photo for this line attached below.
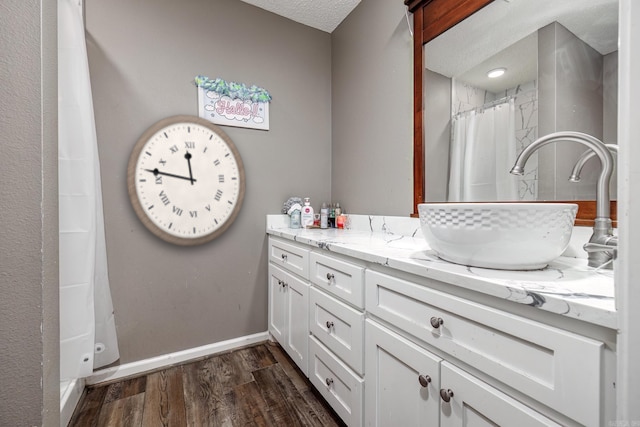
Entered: 11.47
